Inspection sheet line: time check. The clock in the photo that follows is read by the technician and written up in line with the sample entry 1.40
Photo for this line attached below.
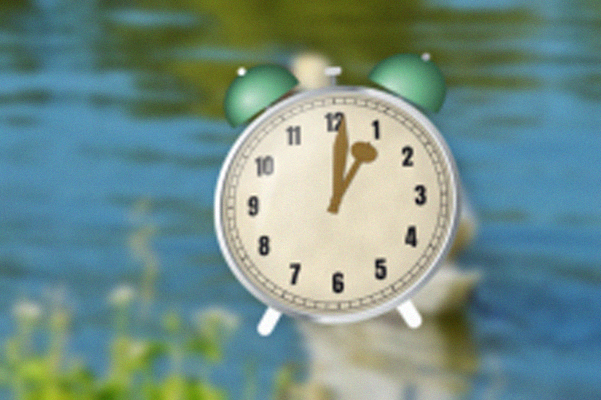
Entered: 1.01
